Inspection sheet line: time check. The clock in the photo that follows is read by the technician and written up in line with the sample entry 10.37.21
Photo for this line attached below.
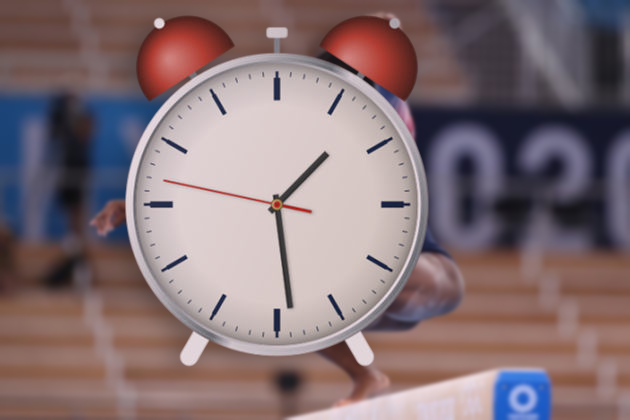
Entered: 1.28.47
